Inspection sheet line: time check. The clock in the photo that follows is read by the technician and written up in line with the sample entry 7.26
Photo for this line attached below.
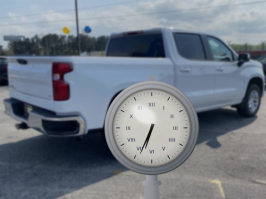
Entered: 6.34
